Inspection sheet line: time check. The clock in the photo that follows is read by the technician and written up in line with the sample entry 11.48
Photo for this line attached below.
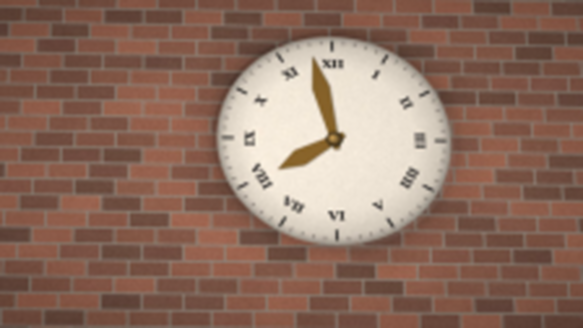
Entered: 7.58
